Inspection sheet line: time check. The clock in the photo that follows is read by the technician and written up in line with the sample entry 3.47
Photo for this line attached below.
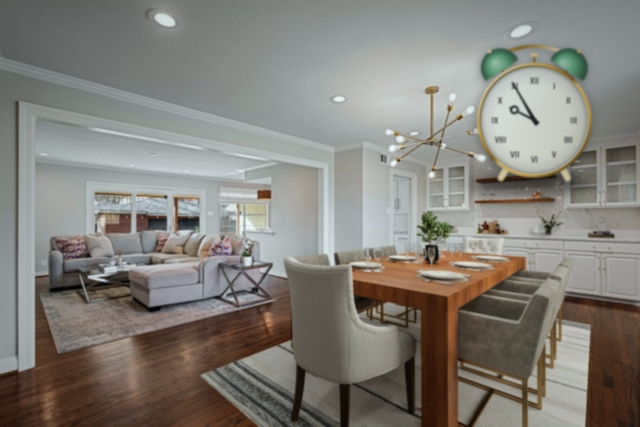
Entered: 9.55
